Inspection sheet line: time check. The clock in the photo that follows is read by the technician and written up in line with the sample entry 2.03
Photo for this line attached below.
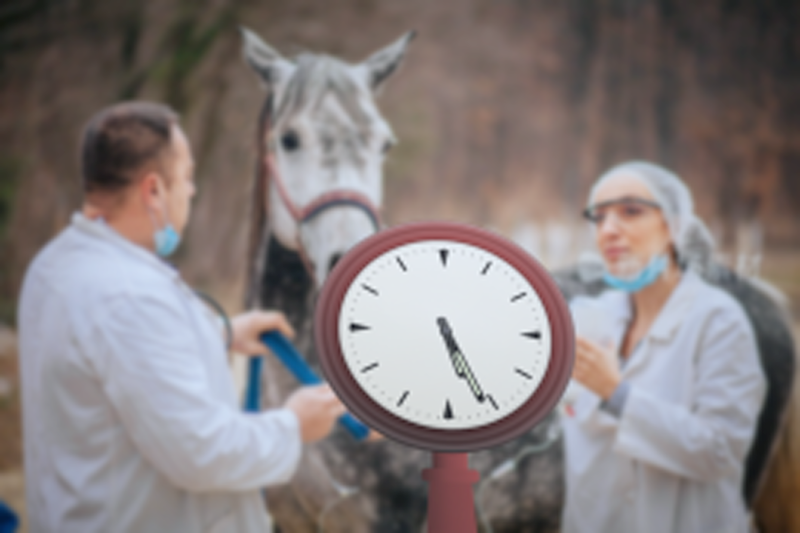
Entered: 5.26
